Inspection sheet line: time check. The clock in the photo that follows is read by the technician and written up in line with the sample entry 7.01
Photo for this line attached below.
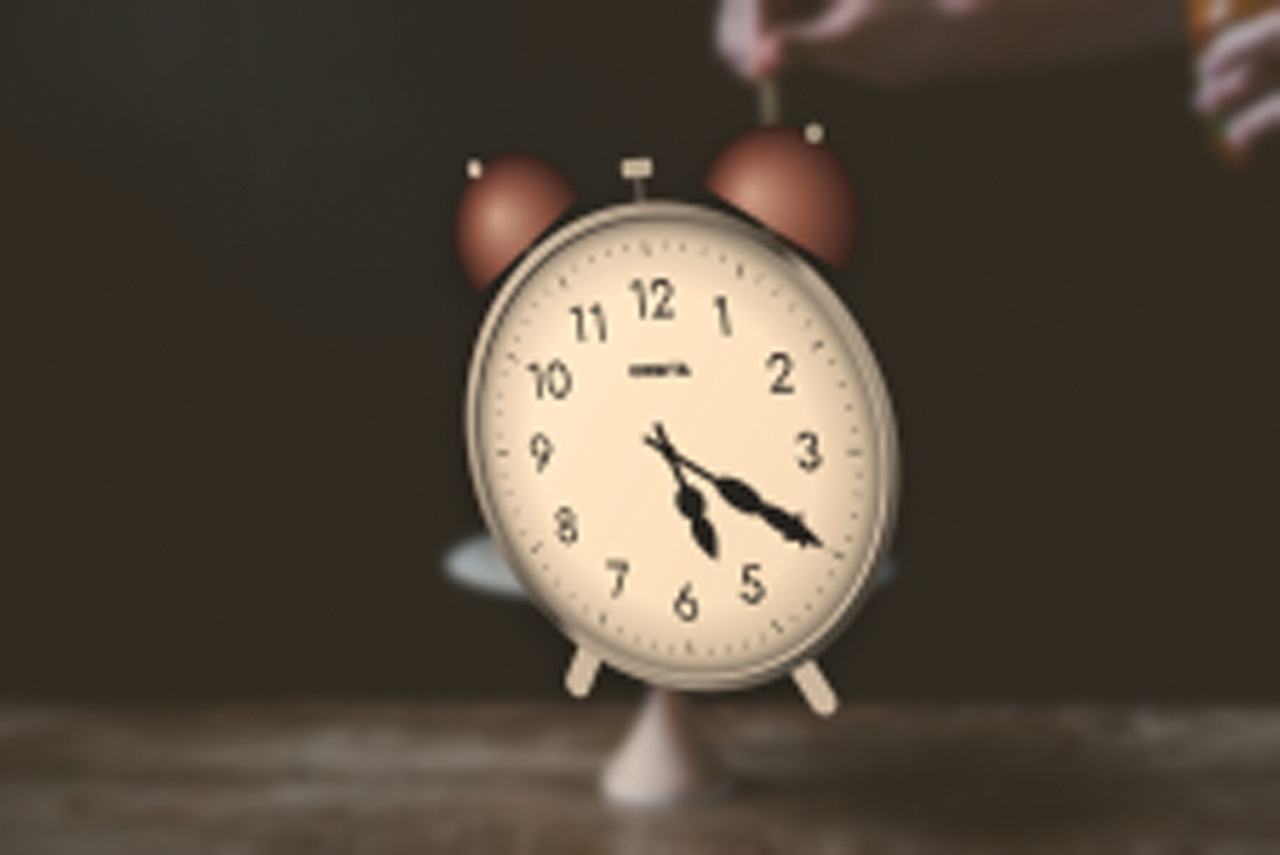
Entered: 5.20
